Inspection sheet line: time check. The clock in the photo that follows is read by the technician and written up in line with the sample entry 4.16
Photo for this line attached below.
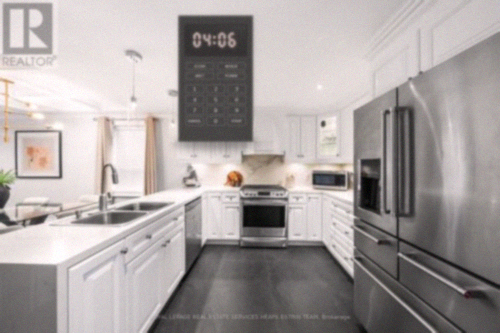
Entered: 4.06
